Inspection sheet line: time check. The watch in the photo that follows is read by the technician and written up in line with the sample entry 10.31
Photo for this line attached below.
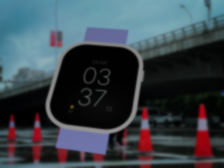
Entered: 3.37
